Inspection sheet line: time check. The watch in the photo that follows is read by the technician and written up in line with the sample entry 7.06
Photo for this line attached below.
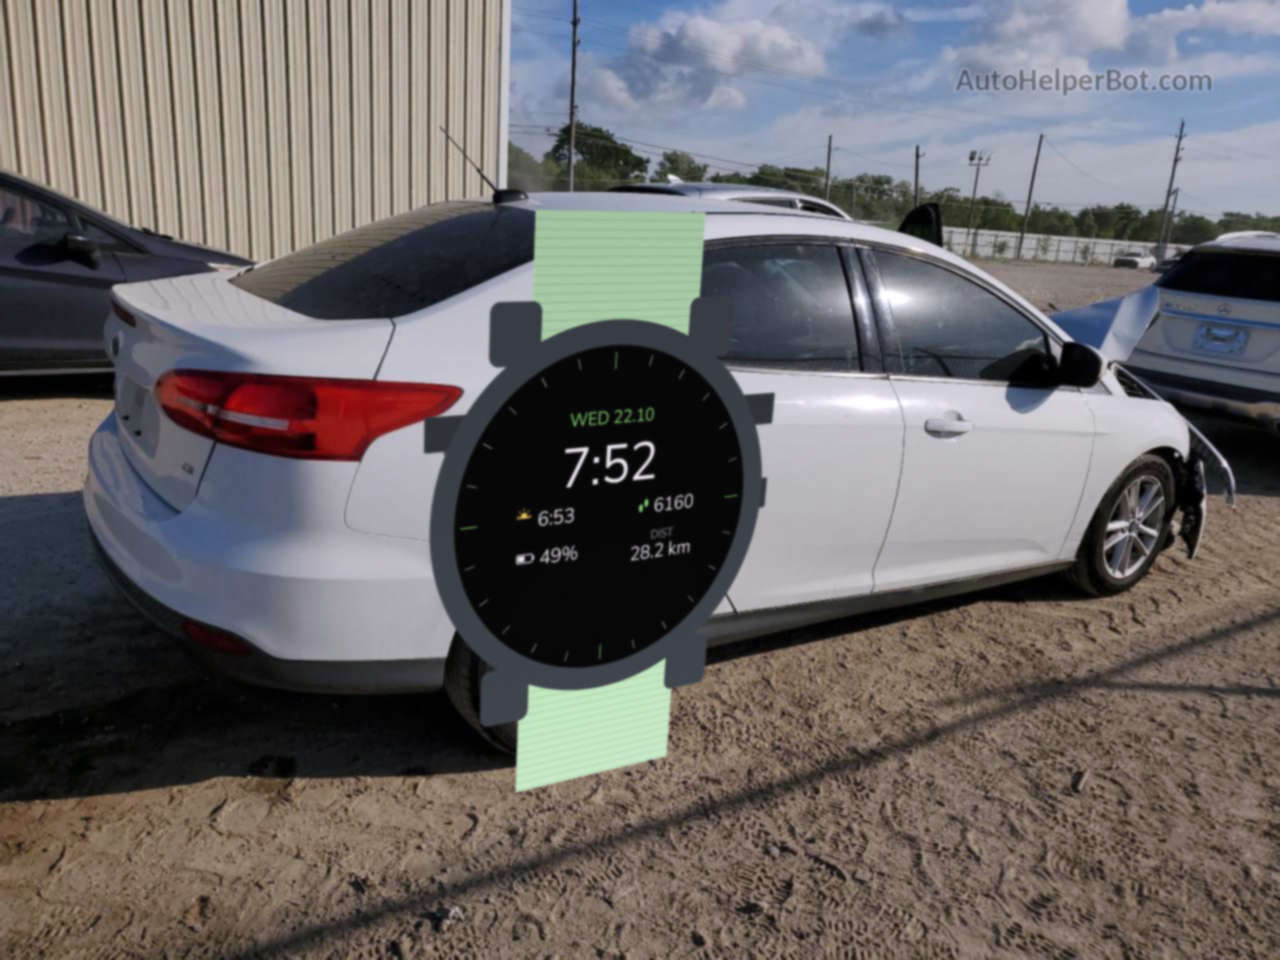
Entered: 7.52
